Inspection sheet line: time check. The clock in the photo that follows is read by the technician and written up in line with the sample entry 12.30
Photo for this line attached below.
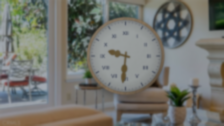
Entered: 9.31
